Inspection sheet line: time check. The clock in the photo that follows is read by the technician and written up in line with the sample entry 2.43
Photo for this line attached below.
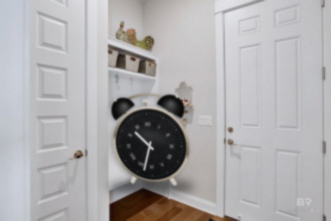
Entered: 10.33
